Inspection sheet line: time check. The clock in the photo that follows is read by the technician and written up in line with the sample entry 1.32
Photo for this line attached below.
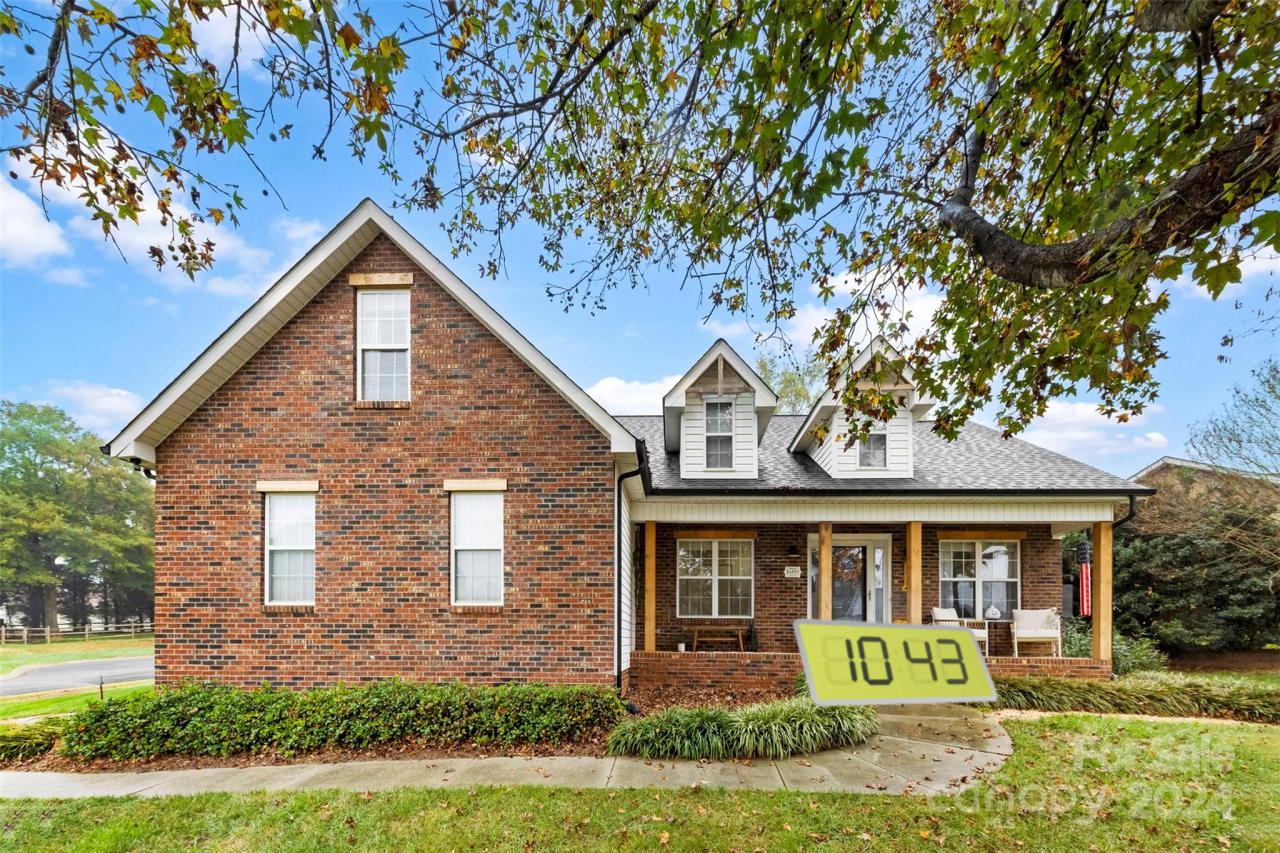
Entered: 10.43
